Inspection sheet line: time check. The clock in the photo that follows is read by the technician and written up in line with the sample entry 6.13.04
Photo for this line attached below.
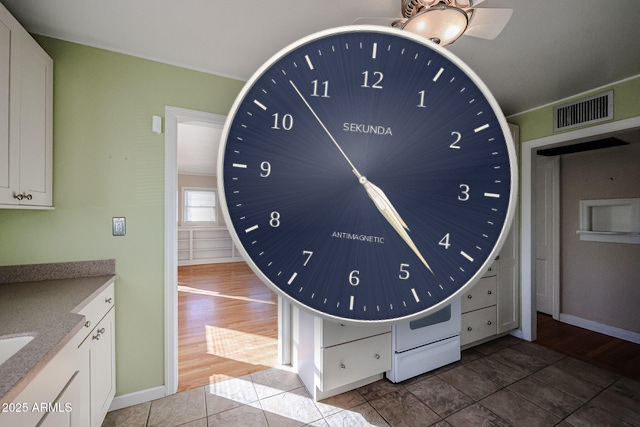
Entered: 4.22.53
